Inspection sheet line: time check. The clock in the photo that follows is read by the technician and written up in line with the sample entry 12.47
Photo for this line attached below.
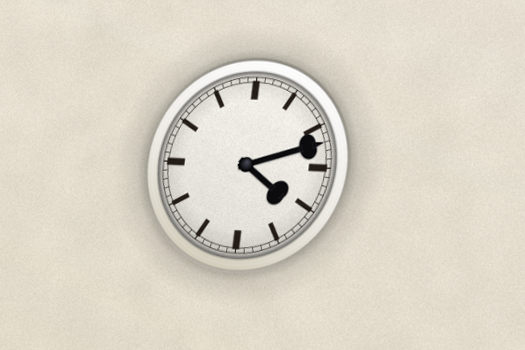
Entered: 4.12
